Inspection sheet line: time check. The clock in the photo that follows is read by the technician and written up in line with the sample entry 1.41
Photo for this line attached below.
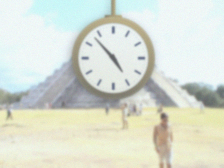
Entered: 4.53
